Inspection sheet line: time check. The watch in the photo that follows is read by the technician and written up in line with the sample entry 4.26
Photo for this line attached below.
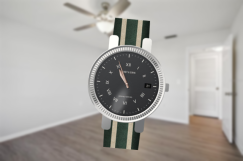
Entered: 10.56
